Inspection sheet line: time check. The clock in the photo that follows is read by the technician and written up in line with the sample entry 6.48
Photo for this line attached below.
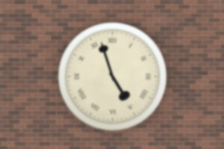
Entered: 4.57
